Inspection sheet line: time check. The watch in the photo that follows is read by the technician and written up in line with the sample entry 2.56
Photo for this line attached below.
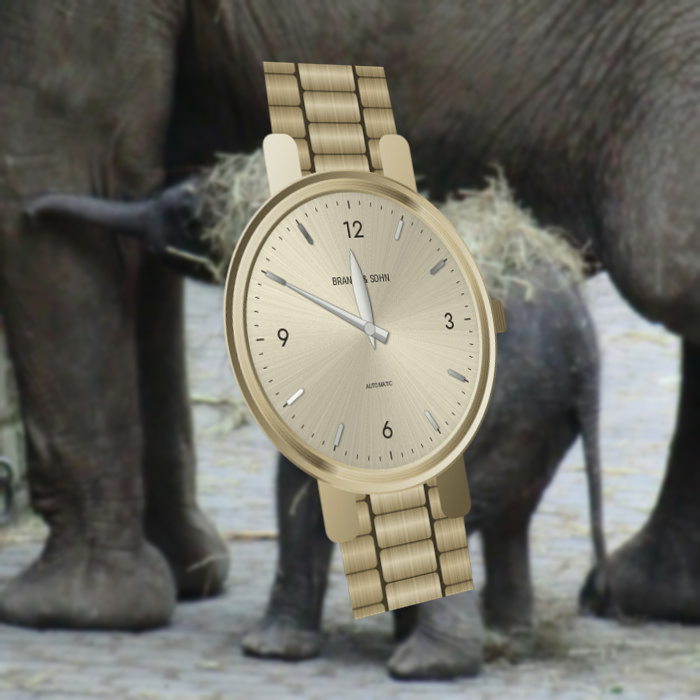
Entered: 11.50
